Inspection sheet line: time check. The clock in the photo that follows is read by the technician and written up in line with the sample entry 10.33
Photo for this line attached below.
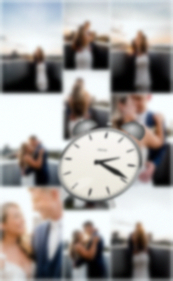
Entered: 2.19
